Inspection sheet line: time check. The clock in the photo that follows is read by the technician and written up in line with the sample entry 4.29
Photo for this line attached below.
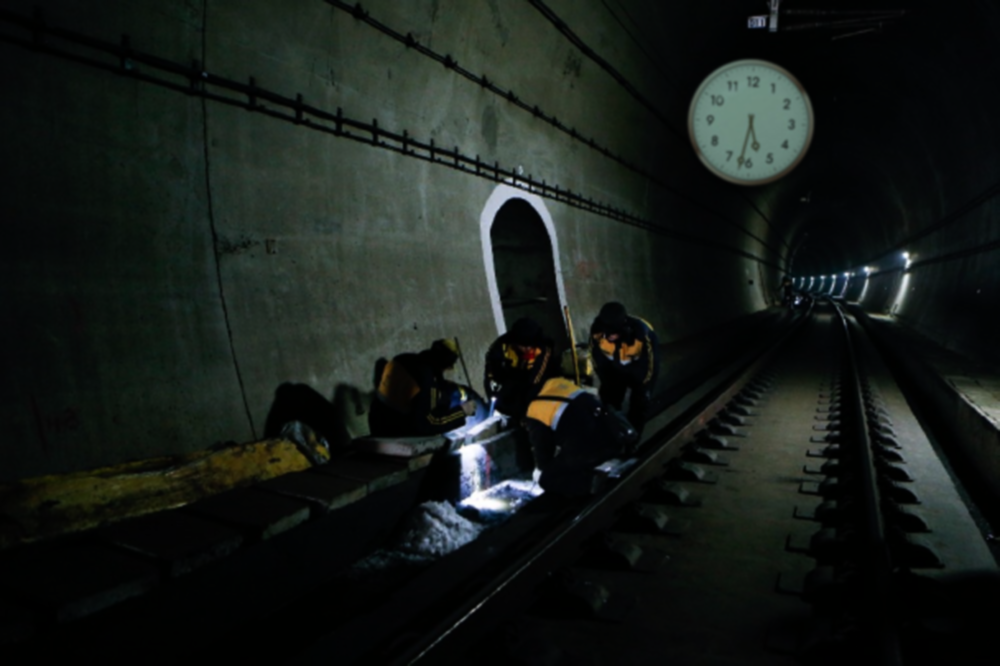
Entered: 5.32
